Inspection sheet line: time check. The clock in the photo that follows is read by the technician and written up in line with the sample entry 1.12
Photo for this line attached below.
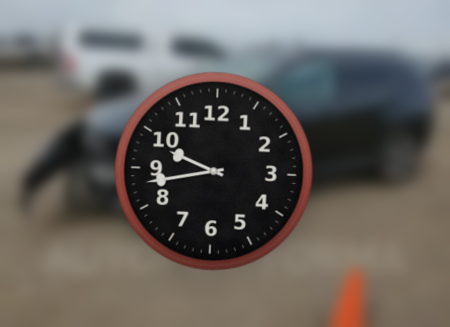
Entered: 9.43
